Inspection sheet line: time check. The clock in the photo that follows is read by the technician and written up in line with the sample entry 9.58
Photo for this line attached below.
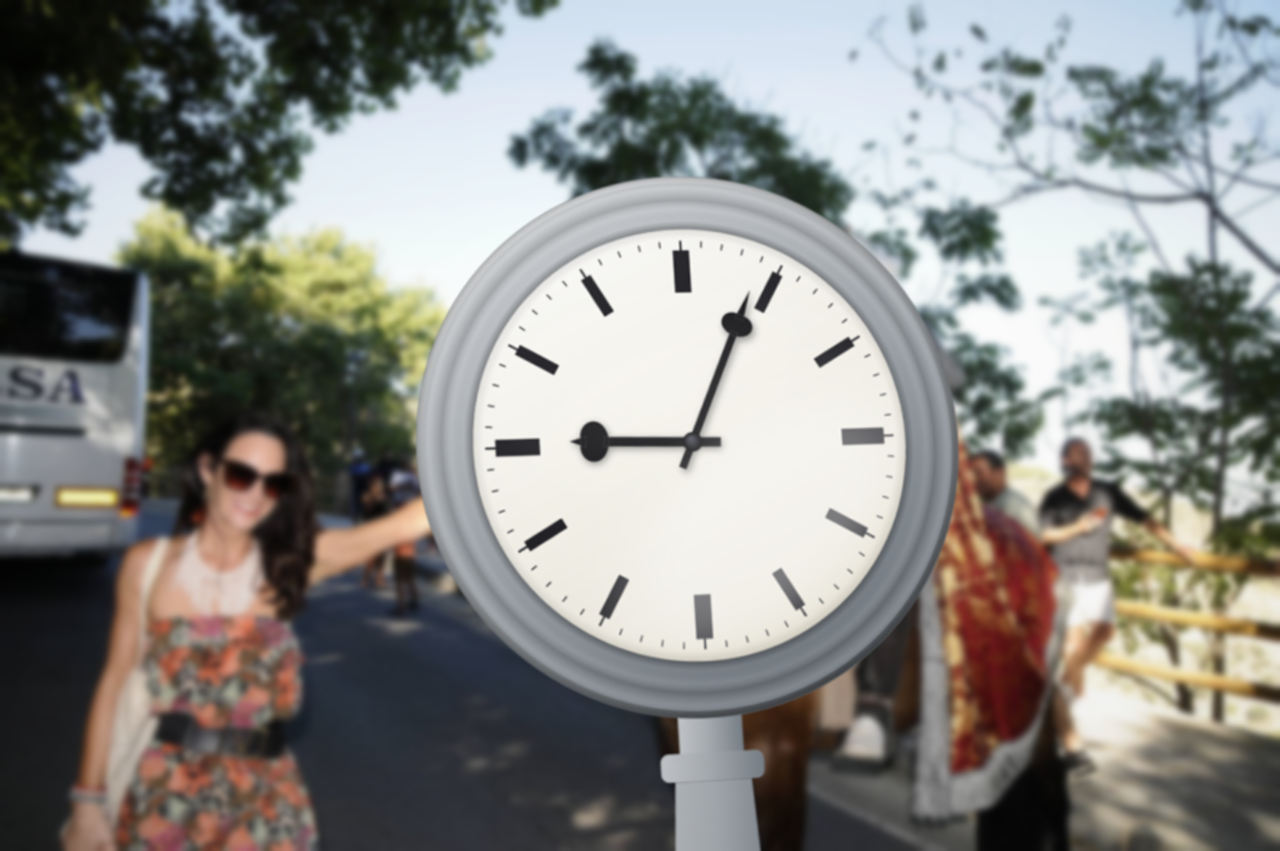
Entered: 9.04
